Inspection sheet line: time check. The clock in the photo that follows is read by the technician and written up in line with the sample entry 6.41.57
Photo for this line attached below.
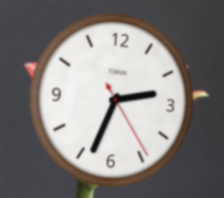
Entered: 2.33.24
